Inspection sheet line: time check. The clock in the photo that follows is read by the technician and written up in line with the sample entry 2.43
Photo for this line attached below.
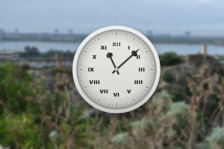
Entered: 11.08
